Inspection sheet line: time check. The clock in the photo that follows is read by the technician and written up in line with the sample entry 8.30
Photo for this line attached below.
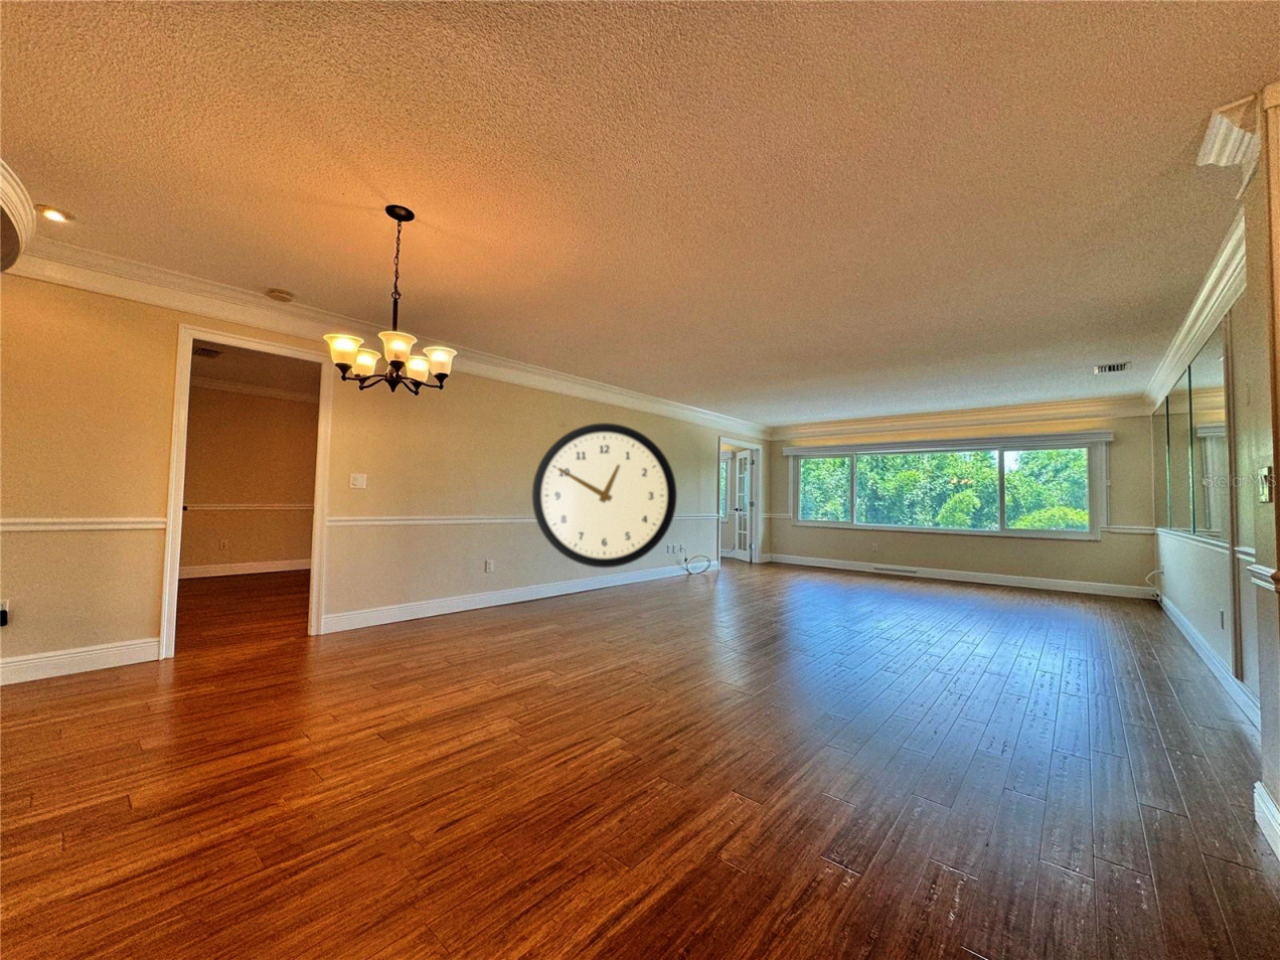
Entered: 12.50
